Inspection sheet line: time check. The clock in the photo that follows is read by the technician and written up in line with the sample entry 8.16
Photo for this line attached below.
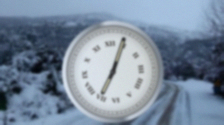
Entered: 7.04
